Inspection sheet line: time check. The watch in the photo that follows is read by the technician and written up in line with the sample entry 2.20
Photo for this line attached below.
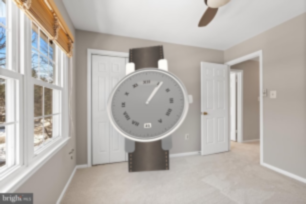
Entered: 1.06
